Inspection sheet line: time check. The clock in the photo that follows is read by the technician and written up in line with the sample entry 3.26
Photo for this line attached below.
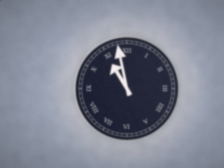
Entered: 10.58
